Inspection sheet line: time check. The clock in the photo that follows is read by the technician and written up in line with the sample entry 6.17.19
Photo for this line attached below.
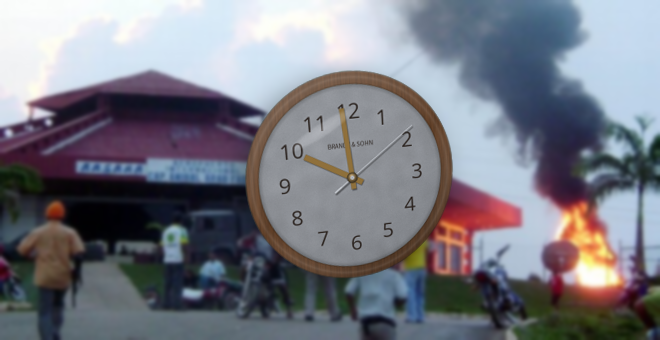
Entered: 9.59.09
